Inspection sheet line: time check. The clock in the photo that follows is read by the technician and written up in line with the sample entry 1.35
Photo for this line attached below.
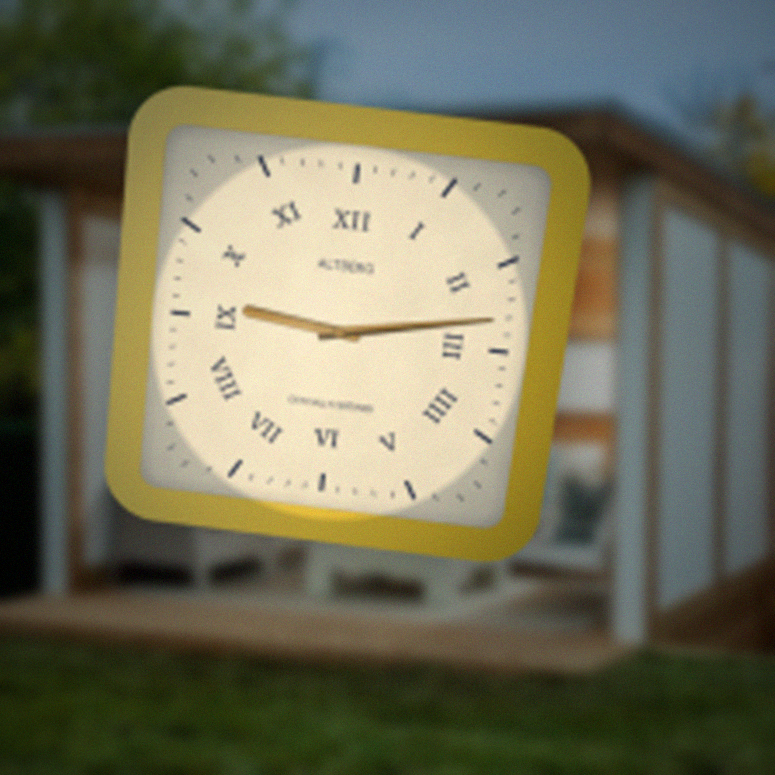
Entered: 9.13
